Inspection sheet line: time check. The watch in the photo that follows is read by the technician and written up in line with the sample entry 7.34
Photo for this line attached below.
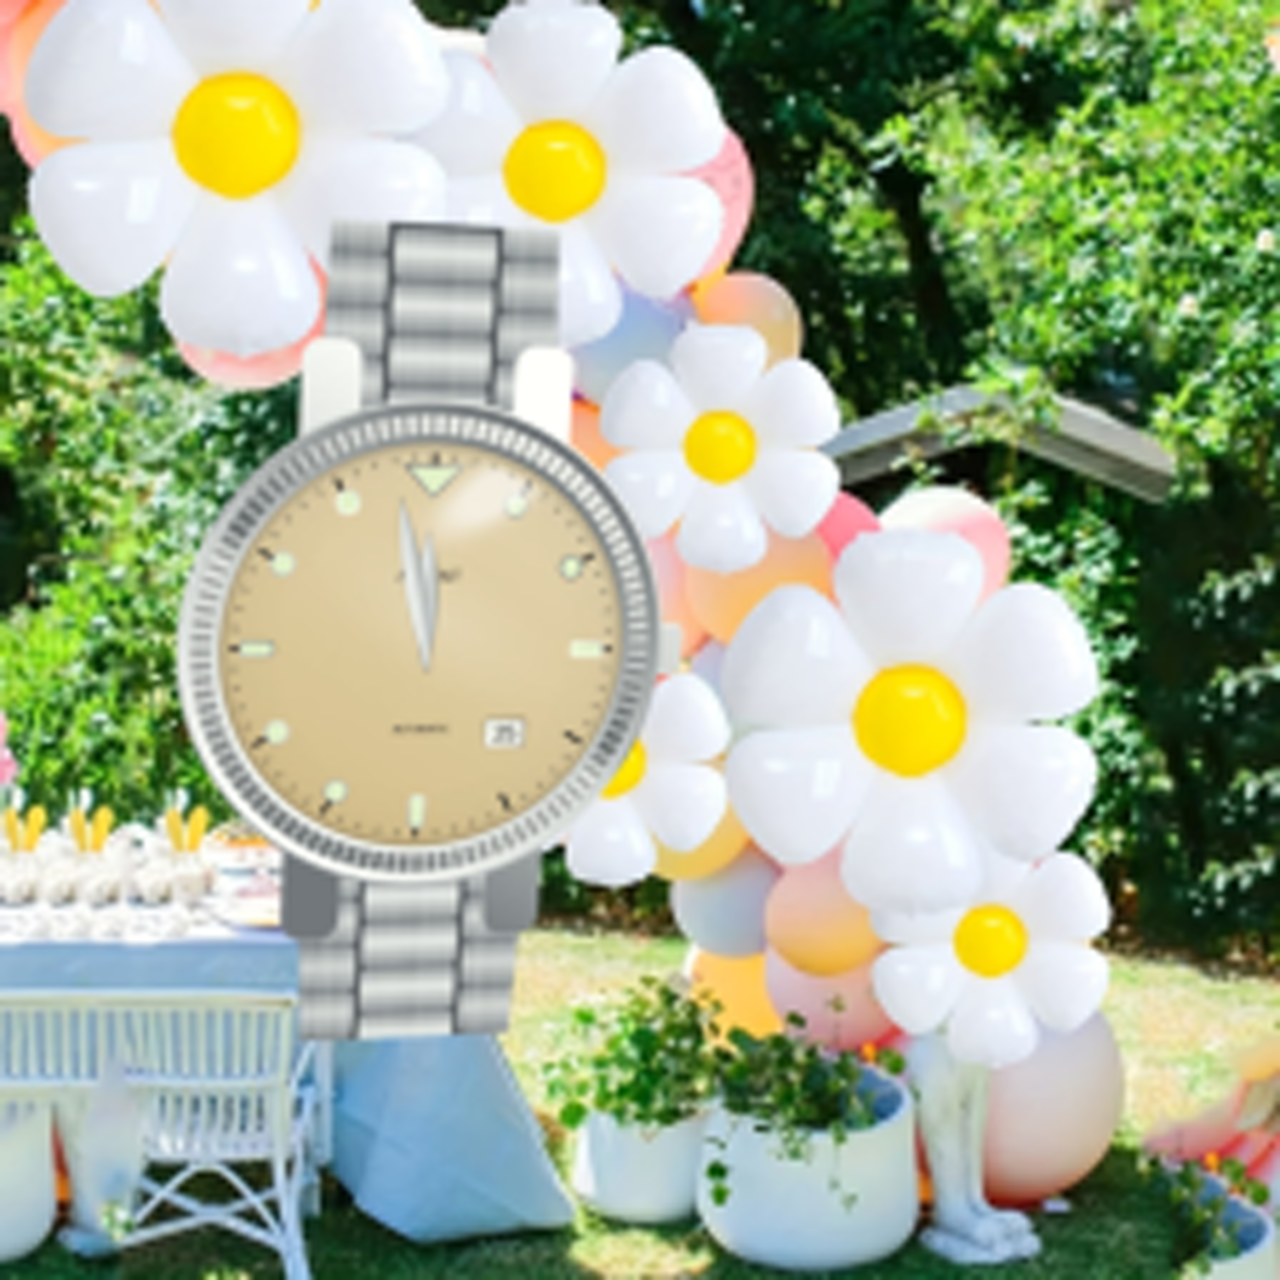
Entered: 11.58
